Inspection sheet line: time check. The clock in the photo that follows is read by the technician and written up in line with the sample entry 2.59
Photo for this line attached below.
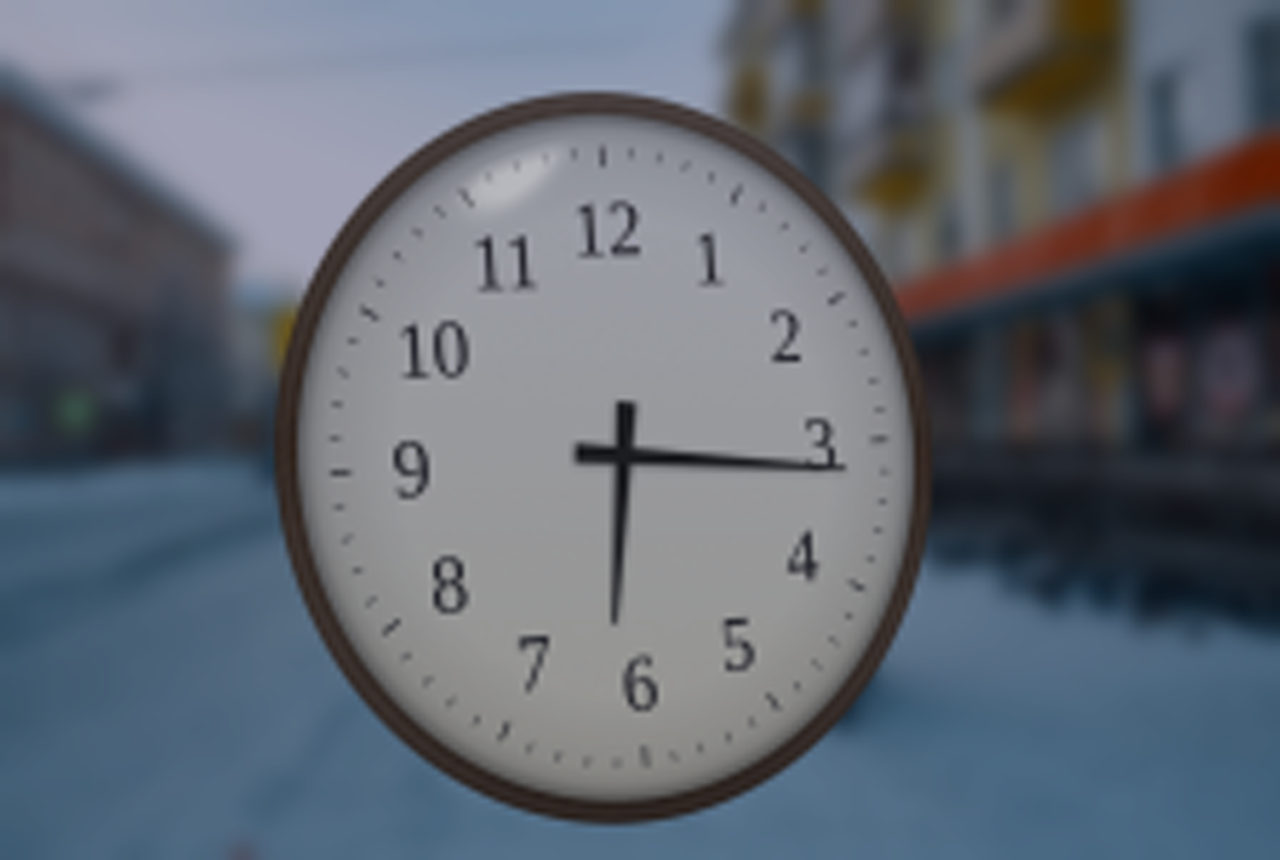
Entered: 6.16
